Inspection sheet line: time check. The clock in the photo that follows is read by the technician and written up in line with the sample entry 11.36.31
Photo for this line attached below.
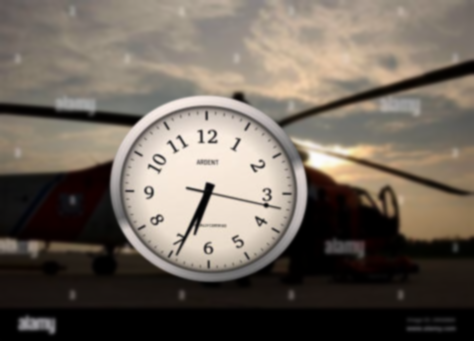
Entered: 6.34.17
